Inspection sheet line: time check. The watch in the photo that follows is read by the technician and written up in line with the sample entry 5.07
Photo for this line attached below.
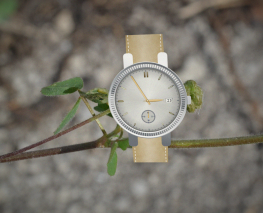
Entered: 2.55
